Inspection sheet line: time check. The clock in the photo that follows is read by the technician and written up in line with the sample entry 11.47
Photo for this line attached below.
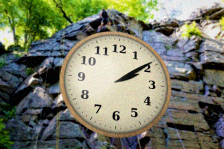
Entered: 2.09
